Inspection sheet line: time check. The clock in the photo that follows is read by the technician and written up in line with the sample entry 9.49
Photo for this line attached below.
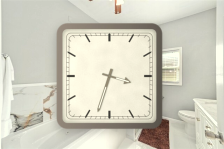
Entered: 3.33
